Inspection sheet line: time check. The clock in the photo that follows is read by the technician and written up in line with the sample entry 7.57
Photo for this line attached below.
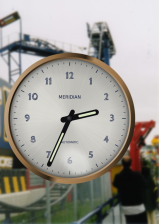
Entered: 2.34
